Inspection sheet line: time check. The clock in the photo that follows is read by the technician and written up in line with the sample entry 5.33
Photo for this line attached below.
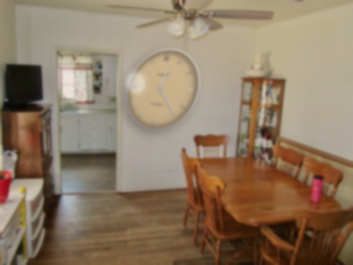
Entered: 12.23
